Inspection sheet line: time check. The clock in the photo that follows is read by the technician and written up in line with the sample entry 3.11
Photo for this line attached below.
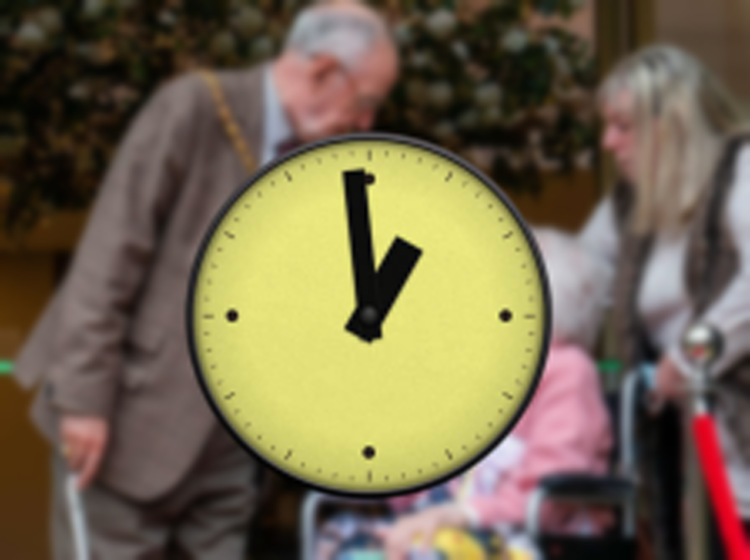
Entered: 12.59
